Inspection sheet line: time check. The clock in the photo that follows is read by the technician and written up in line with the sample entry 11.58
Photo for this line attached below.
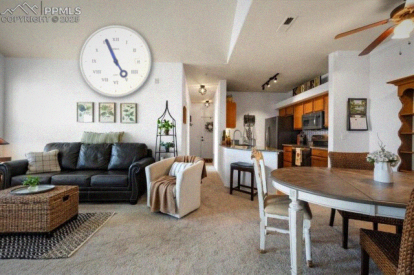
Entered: 4.56
